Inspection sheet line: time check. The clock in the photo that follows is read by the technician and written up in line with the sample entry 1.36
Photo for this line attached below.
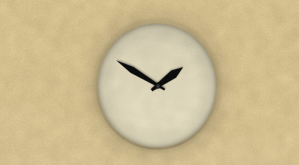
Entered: 1.50
